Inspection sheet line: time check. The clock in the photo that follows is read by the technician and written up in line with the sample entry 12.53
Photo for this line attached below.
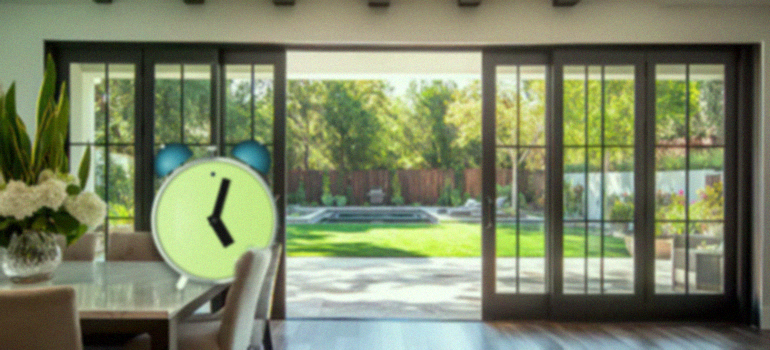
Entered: 5.03
